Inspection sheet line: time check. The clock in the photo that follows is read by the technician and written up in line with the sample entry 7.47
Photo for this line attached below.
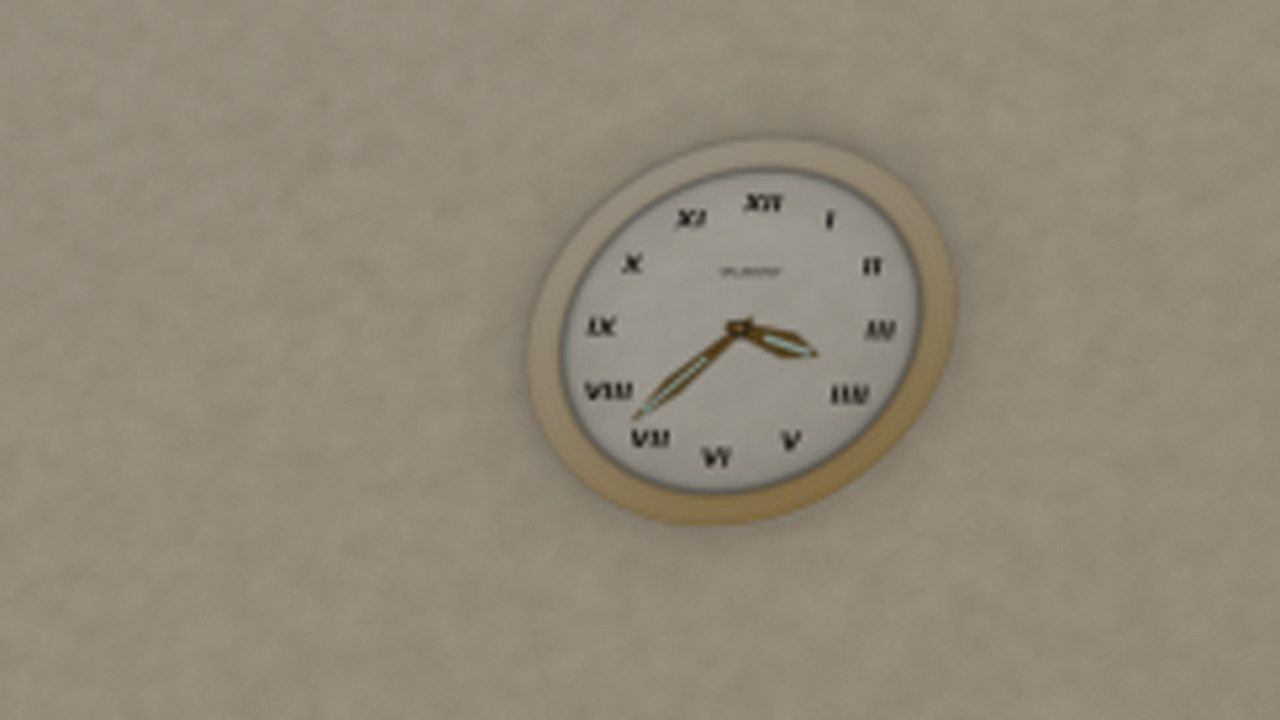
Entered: 3.37
